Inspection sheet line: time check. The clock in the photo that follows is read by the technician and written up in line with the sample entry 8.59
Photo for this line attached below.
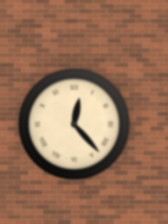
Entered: 12.23
